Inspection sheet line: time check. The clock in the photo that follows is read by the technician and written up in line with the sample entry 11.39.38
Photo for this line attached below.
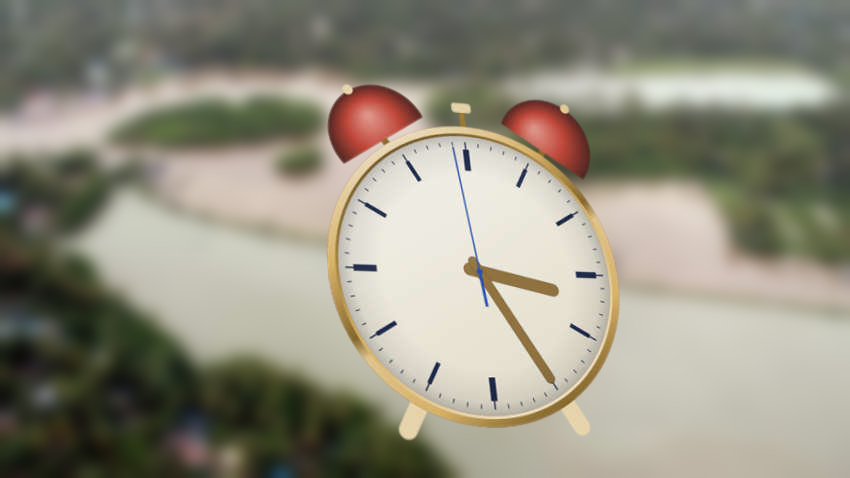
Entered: 3.24.59
